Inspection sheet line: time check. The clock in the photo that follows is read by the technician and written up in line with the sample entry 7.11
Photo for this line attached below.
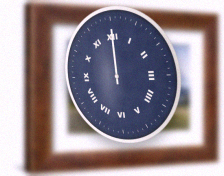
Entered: 12.00
